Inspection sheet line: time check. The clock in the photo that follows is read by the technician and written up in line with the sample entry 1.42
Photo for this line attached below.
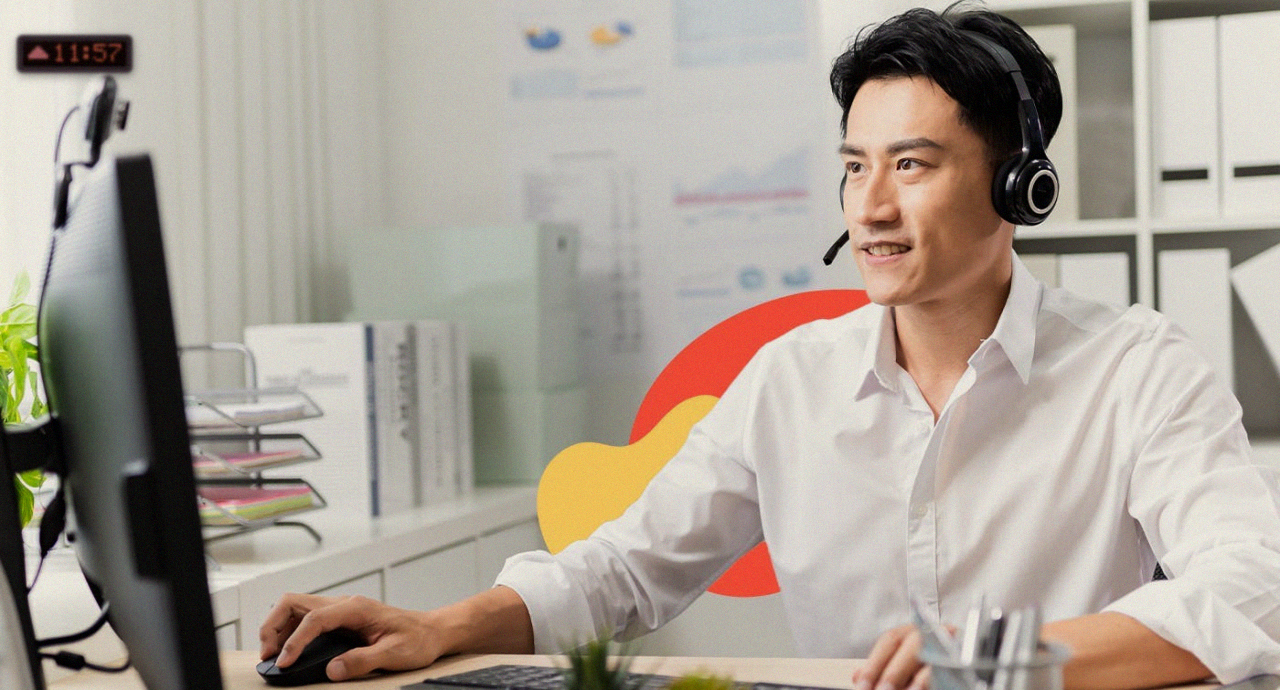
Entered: 11.57
